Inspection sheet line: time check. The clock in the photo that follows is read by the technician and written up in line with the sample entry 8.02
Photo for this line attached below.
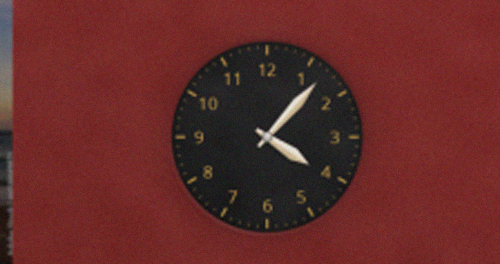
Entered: 4.07
